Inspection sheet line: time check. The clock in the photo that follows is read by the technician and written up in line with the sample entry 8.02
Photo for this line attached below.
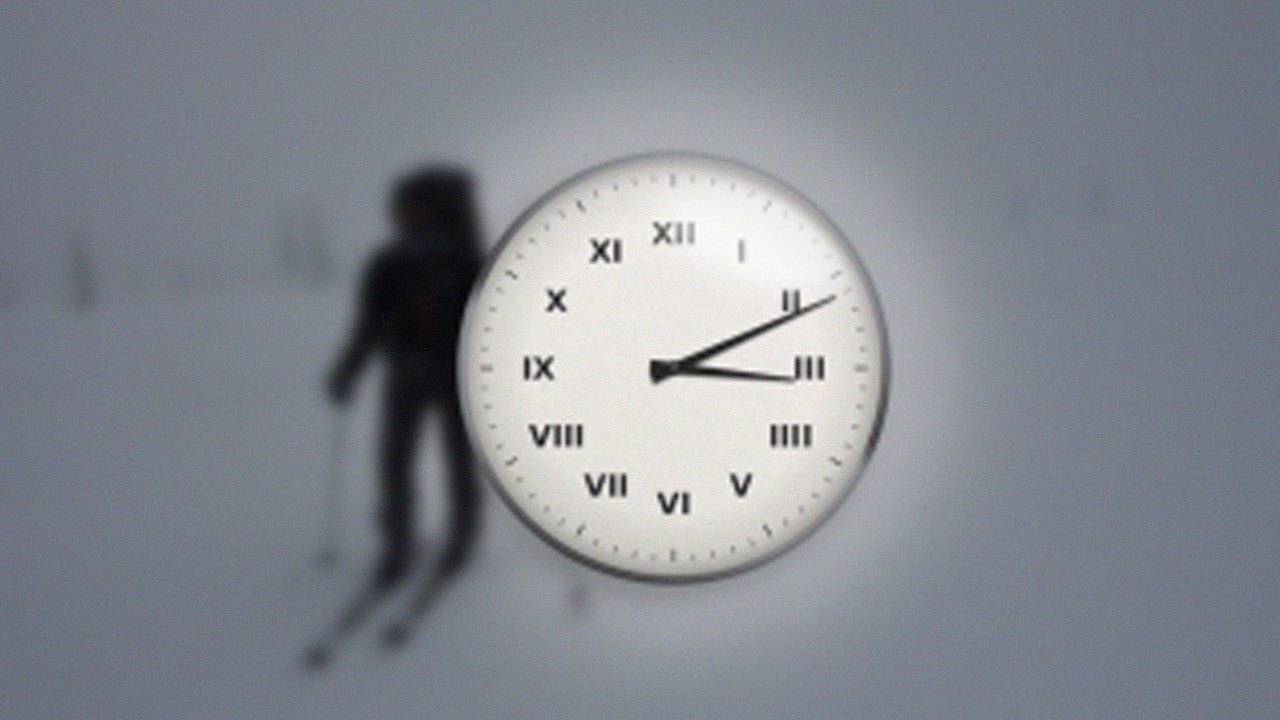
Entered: 3.11
